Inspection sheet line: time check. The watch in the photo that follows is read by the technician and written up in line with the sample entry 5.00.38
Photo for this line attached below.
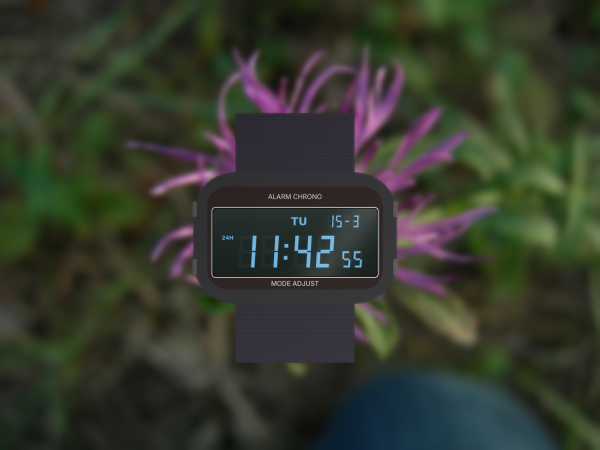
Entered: 11.42.55
